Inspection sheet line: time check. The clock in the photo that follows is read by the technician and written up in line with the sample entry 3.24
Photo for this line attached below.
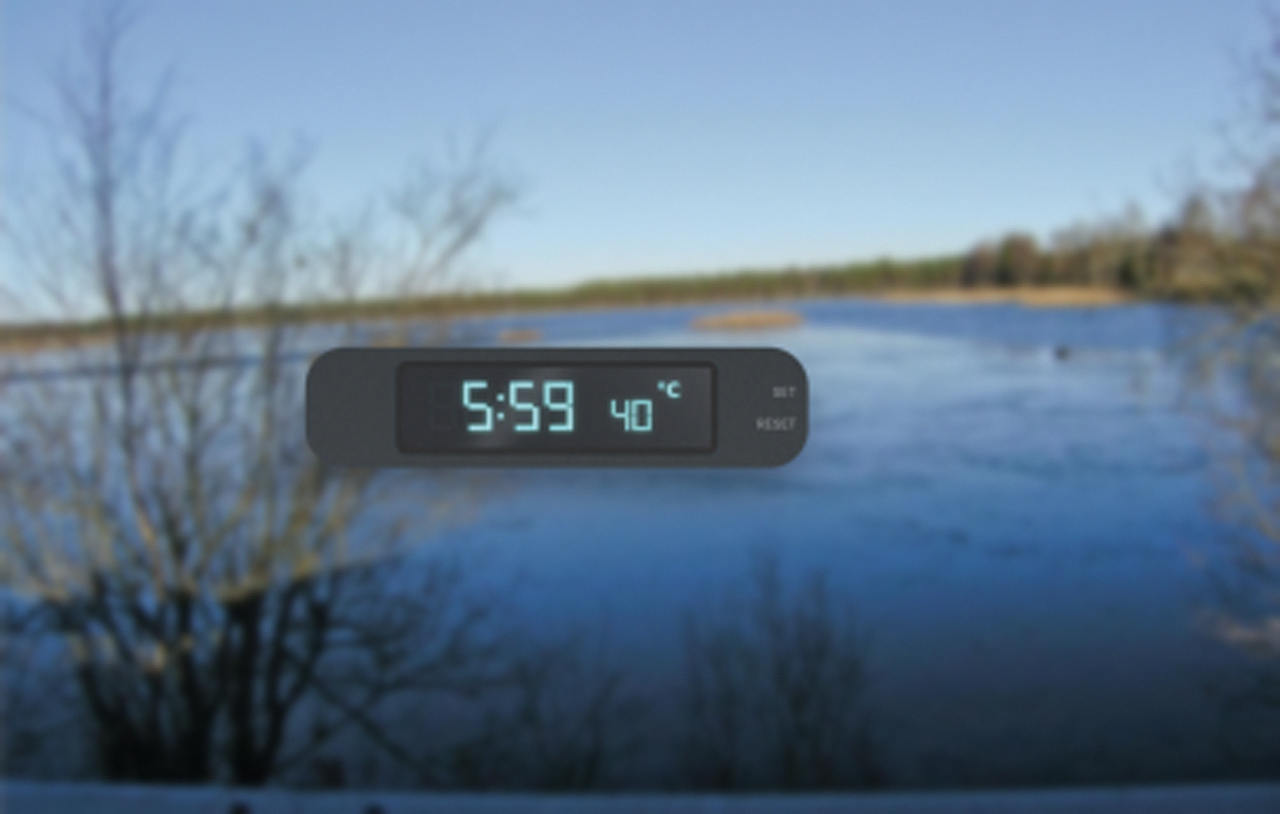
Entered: 5.59
